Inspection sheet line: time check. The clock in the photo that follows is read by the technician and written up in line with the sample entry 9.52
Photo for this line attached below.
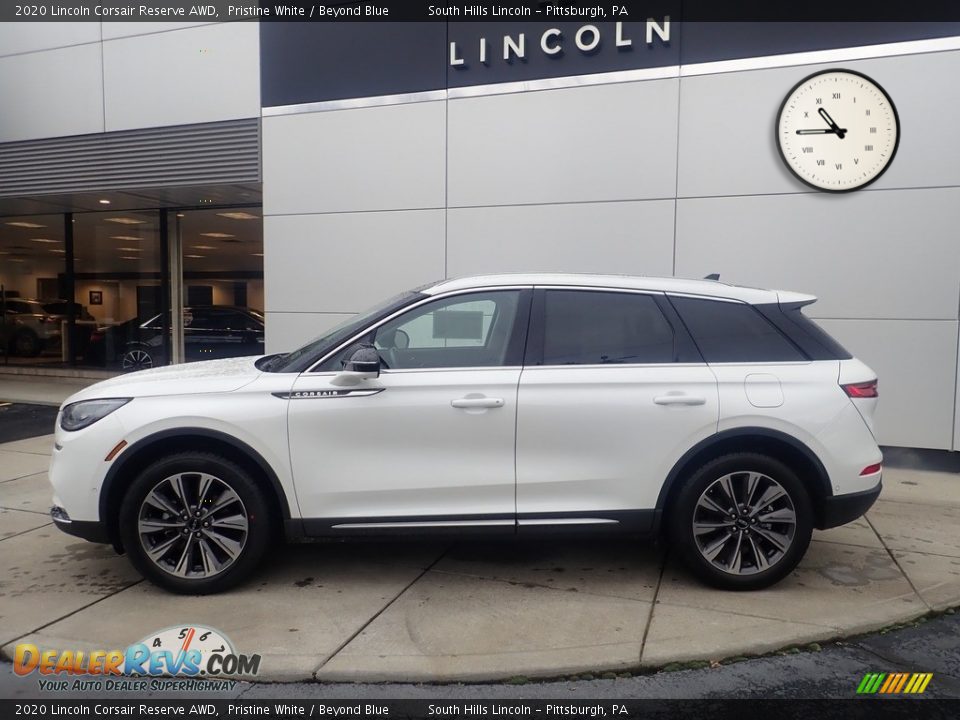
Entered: 10.45
